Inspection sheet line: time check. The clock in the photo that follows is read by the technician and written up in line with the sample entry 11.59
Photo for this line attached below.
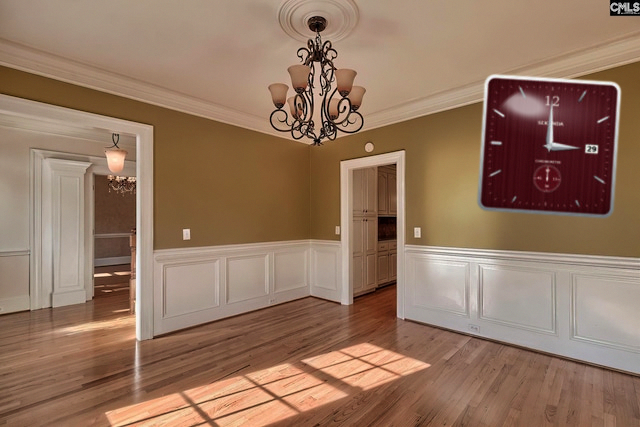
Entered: 3.00
